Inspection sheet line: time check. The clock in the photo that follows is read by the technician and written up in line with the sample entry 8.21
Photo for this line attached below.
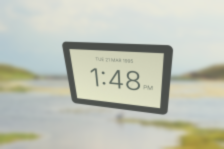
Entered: 1.48
